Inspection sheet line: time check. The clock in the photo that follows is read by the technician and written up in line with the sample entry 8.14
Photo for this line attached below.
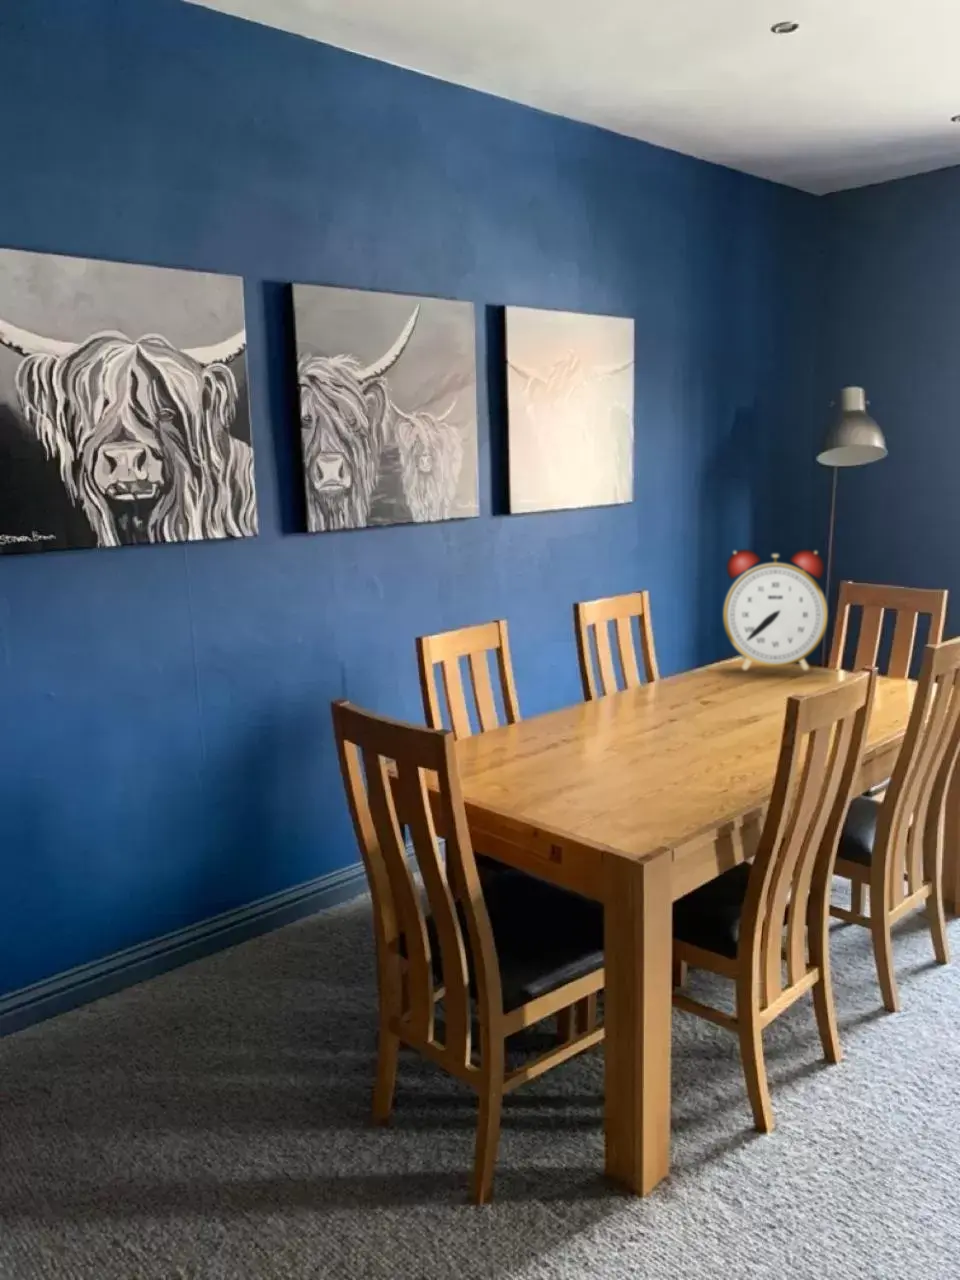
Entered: 7.38
